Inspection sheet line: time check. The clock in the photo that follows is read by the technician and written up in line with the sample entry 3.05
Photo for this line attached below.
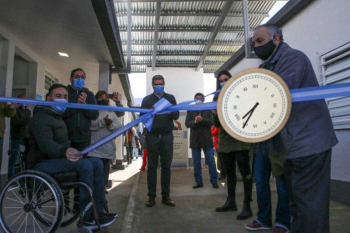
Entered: 7.35
